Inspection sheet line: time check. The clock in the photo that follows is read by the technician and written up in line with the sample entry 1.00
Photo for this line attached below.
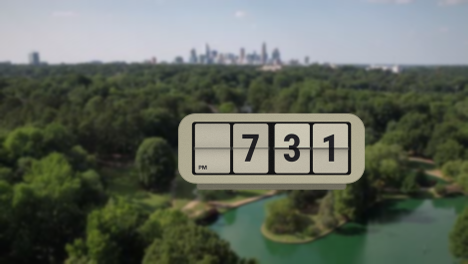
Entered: 7.31
